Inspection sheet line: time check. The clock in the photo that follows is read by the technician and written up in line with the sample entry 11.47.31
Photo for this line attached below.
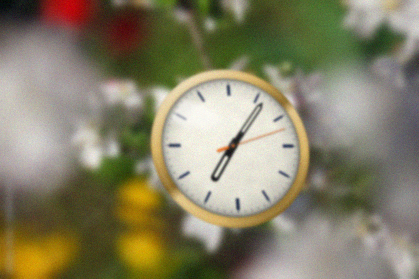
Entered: 7.06.12
